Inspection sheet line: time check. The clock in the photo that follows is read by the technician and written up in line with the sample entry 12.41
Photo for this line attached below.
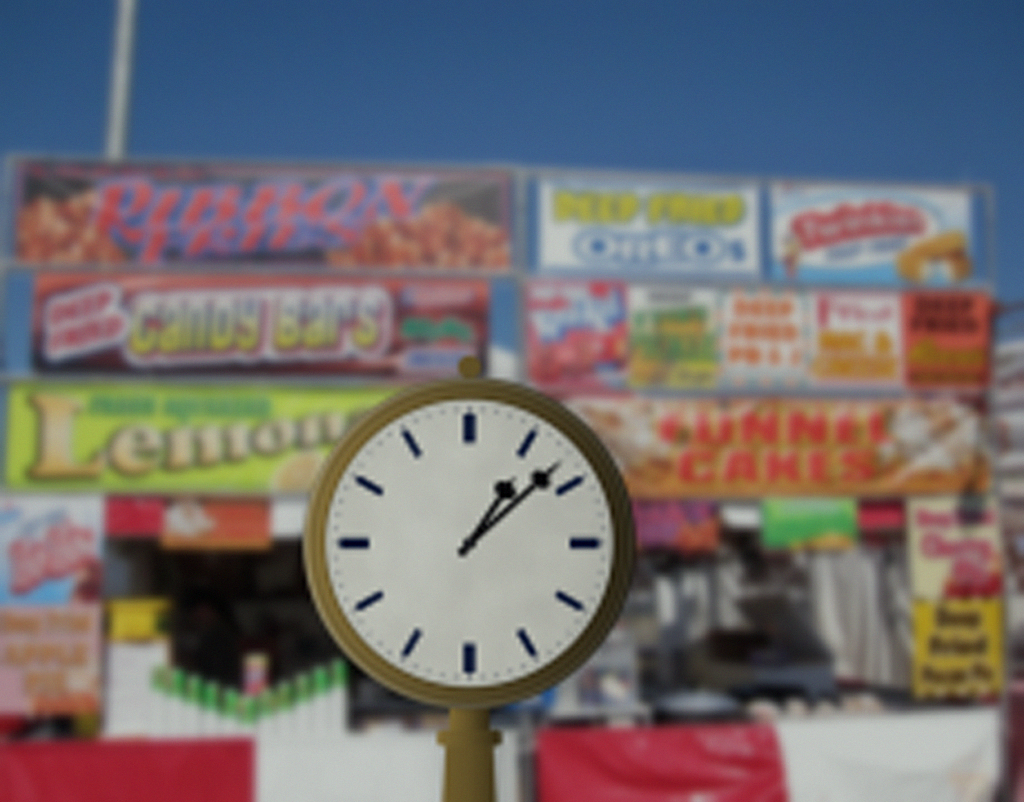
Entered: 1.08
